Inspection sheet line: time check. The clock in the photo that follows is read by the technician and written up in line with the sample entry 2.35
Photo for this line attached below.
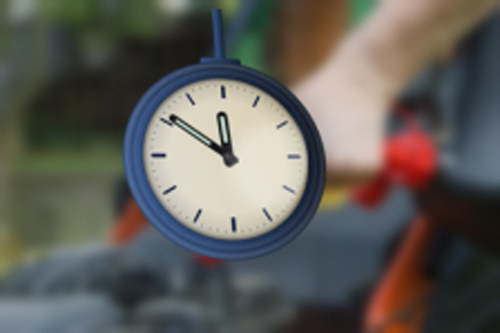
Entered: 11.51
